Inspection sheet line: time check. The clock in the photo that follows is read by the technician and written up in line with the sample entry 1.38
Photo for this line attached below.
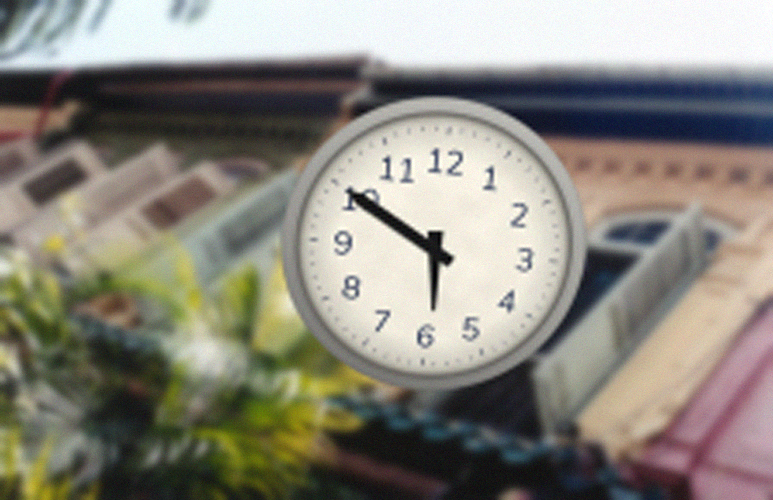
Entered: 5.50
